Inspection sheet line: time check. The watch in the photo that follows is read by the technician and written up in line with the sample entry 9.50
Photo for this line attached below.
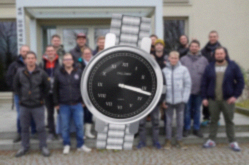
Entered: 3.17
